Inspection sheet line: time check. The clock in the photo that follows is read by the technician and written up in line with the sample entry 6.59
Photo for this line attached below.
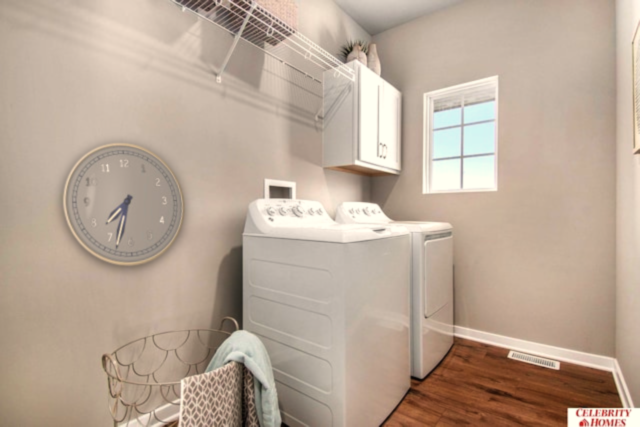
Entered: 7.33
